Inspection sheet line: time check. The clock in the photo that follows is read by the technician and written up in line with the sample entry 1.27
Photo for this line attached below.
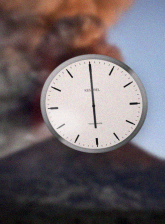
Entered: 6.00
